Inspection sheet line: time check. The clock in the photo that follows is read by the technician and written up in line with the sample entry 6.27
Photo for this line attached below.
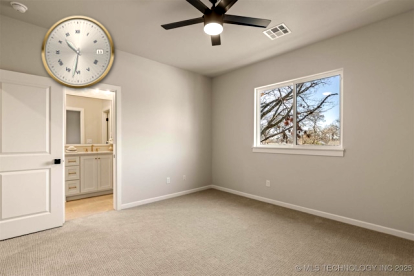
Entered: 10.32
